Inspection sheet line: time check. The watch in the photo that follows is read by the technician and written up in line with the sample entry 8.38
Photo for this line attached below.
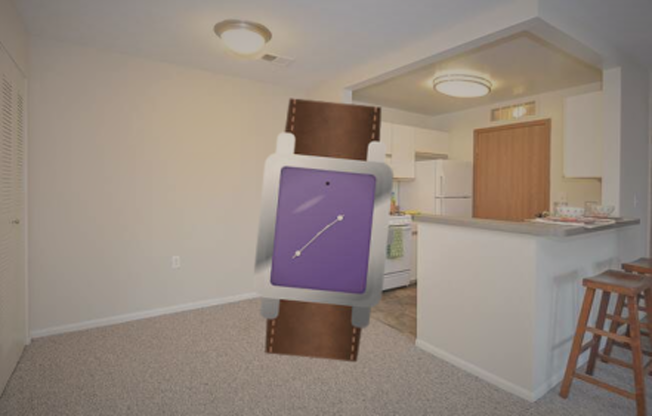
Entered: 1.37
